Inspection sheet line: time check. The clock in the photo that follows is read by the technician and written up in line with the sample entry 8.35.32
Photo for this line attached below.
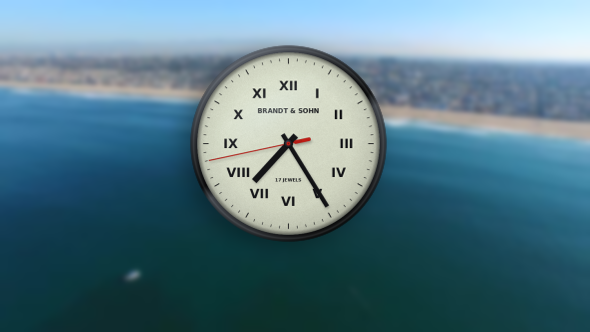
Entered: 7.24.43
